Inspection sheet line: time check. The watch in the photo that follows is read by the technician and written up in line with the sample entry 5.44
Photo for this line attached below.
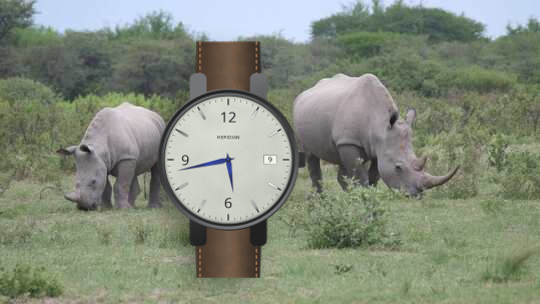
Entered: 5.43
